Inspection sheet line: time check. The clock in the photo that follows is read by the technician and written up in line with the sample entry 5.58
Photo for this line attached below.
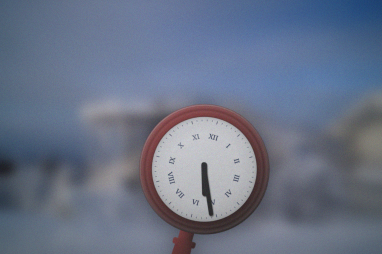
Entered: 5.26
